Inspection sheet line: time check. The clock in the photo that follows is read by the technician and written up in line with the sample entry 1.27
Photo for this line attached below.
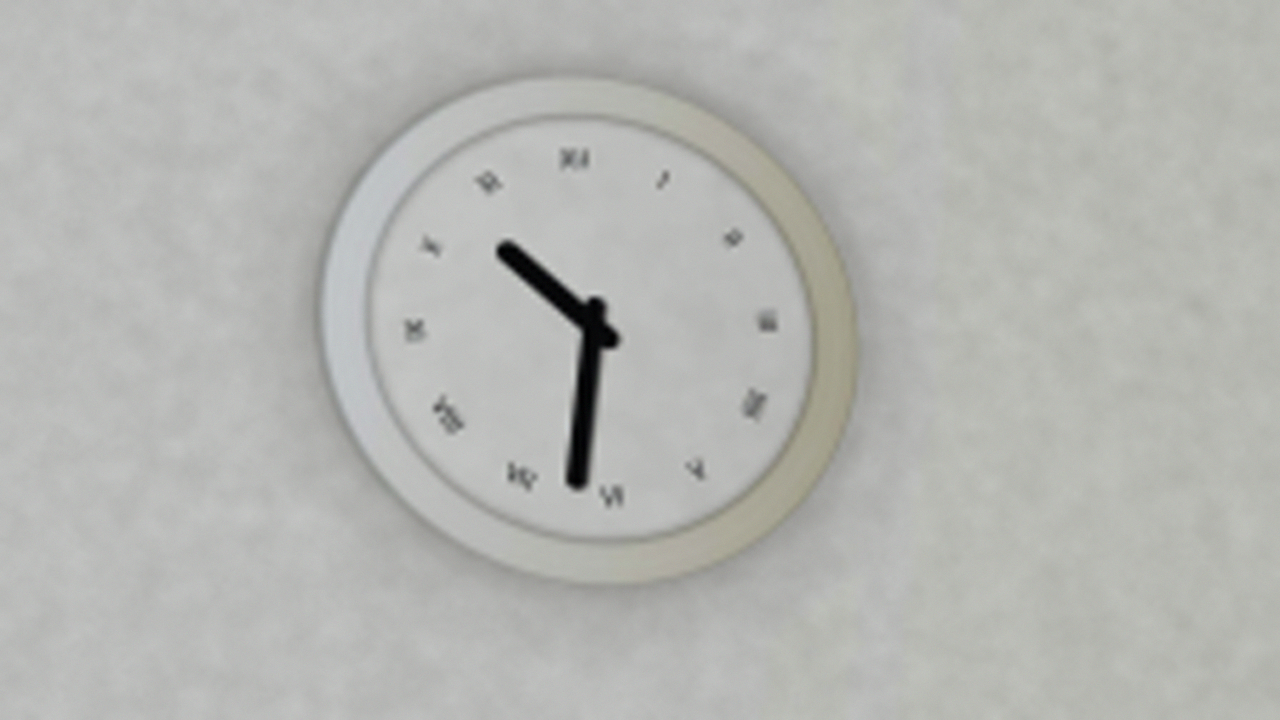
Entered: 10.32
